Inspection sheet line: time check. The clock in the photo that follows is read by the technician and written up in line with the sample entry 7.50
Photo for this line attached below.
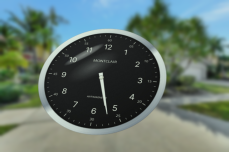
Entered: 5.27
